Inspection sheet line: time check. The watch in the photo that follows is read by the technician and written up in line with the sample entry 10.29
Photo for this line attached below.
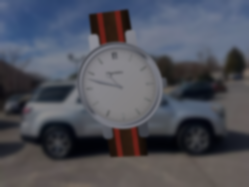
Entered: 10.48
